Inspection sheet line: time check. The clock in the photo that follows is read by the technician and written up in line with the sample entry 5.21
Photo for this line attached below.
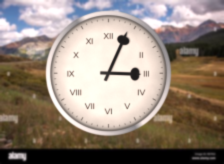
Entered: 3.04
